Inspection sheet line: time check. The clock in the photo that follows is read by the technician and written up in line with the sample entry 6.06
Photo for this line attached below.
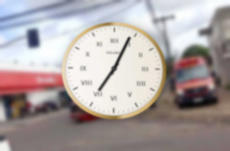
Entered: 7.04
